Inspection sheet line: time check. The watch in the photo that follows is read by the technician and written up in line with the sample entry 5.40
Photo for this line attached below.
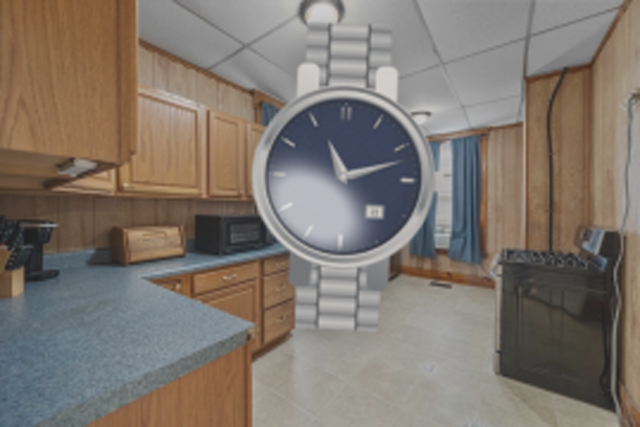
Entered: 11.12
